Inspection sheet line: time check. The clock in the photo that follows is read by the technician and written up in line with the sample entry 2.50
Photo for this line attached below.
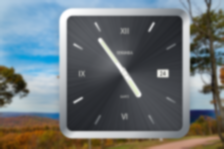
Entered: 4.54
